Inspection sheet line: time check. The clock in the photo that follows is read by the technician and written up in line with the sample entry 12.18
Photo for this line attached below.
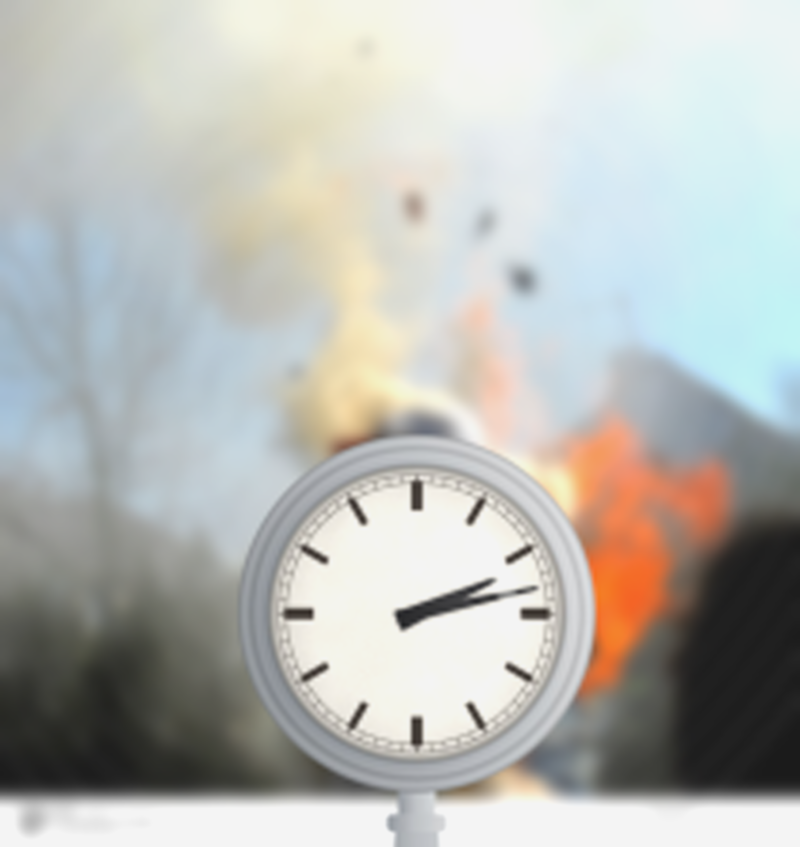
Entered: 2.13
